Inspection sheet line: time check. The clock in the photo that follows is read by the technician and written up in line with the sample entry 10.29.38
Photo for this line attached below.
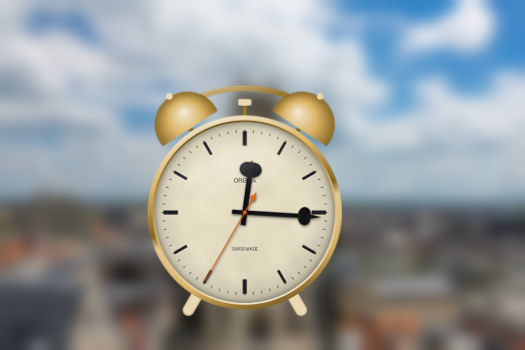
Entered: 12.15.35
